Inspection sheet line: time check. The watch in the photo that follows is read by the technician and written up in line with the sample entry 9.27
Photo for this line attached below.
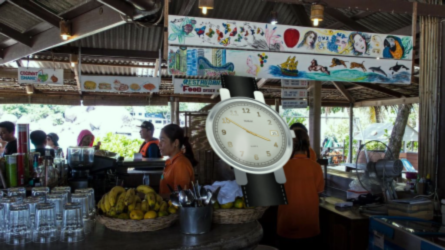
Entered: 3.51
